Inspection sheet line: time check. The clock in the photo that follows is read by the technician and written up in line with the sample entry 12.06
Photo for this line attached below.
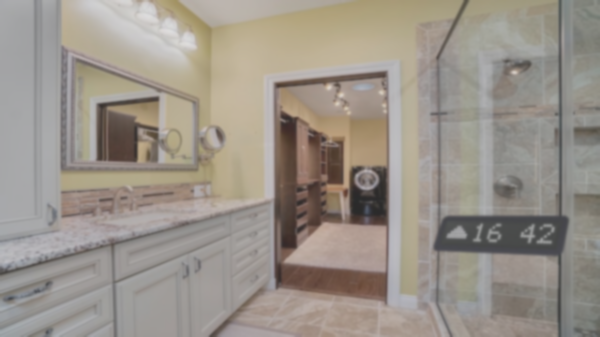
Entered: 16.42
